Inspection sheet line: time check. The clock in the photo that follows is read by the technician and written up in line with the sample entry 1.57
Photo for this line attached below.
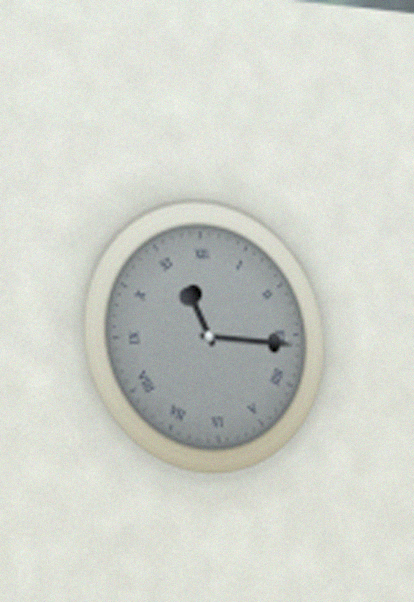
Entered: 11.16
